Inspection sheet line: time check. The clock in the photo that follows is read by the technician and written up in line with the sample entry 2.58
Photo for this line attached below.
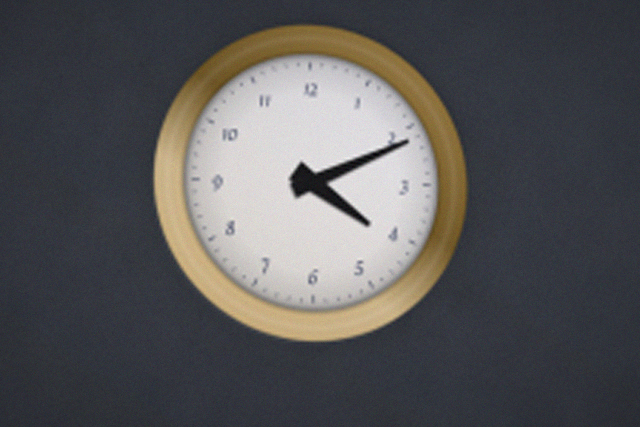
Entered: 4.11
